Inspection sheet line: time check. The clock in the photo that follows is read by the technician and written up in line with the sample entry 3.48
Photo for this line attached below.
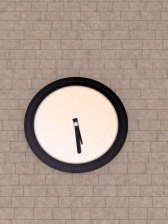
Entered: 5.29
